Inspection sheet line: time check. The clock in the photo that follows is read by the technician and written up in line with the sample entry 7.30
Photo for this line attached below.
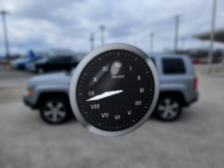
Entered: 8.43
